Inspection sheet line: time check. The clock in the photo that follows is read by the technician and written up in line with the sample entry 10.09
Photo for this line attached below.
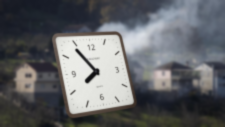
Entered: 7.54
